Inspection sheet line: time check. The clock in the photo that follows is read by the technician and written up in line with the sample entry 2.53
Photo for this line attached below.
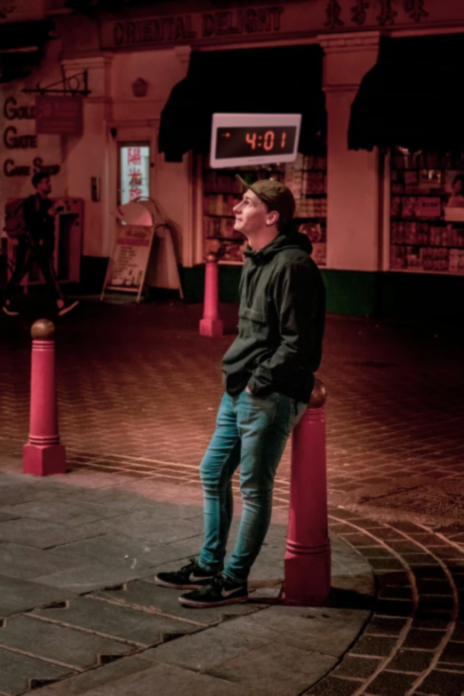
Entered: 4.01
